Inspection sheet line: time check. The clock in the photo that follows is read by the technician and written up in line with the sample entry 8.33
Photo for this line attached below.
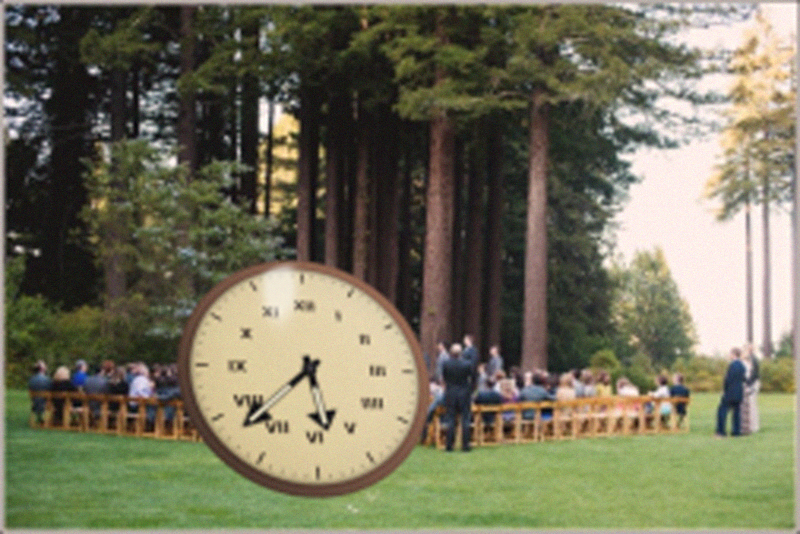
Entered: 5.38
